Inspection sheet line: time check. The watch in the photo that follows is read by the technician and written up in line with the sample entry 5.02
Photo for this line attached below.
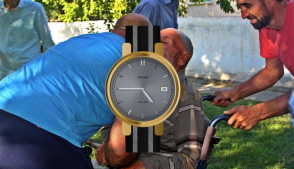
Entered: 4.45
